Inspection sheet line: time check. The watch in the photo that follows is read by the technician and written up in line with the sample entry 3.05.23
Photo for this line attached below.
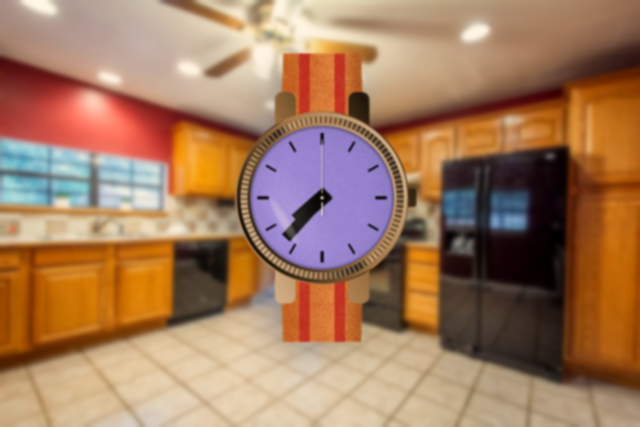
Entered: 7.37.00
